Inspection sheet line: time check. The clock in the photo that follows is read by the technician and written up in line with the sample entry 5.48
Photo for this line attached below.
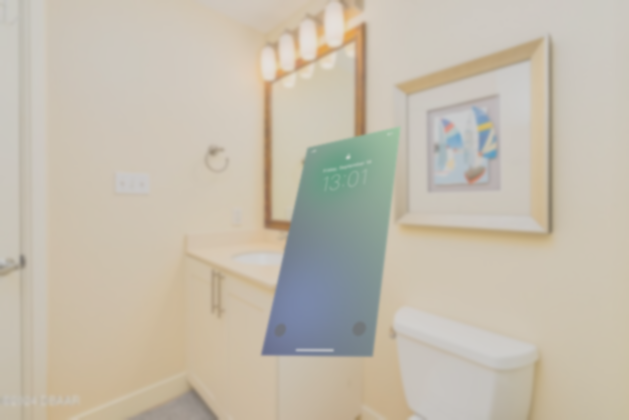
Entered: 13.01
